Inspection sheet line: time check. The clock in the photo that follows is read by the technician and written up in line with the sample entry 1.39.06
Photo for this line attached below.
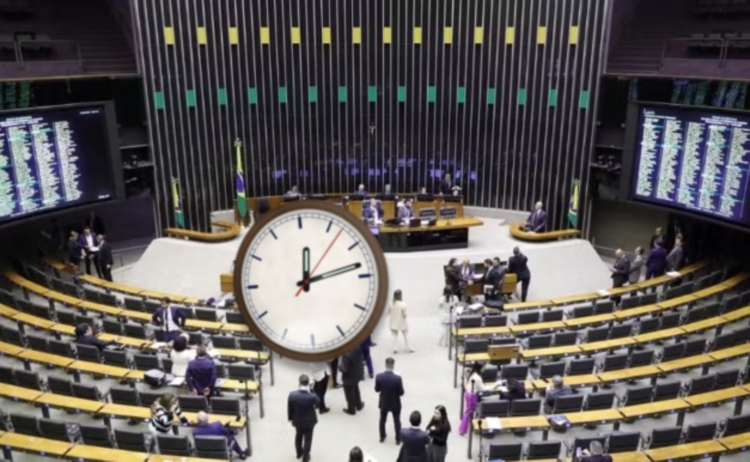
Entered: 12.13.07
